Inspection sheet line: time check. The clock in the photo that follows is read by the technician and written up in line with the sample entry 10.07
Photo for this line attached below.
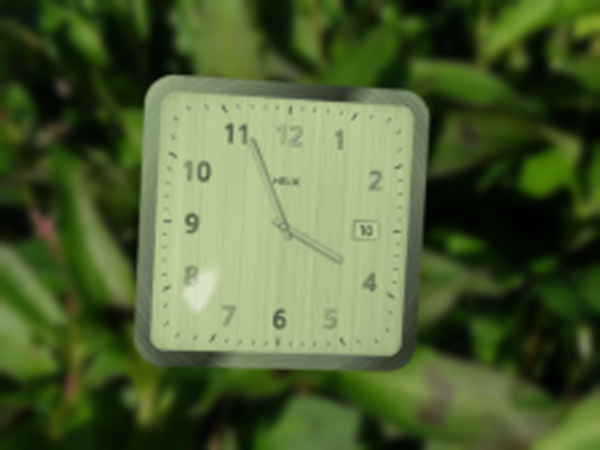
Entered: 3.56
